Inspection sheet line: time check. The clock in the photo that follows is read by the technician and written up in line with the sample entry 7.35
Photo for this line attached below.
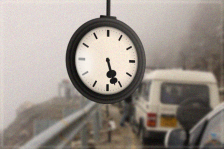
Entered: 5.27
